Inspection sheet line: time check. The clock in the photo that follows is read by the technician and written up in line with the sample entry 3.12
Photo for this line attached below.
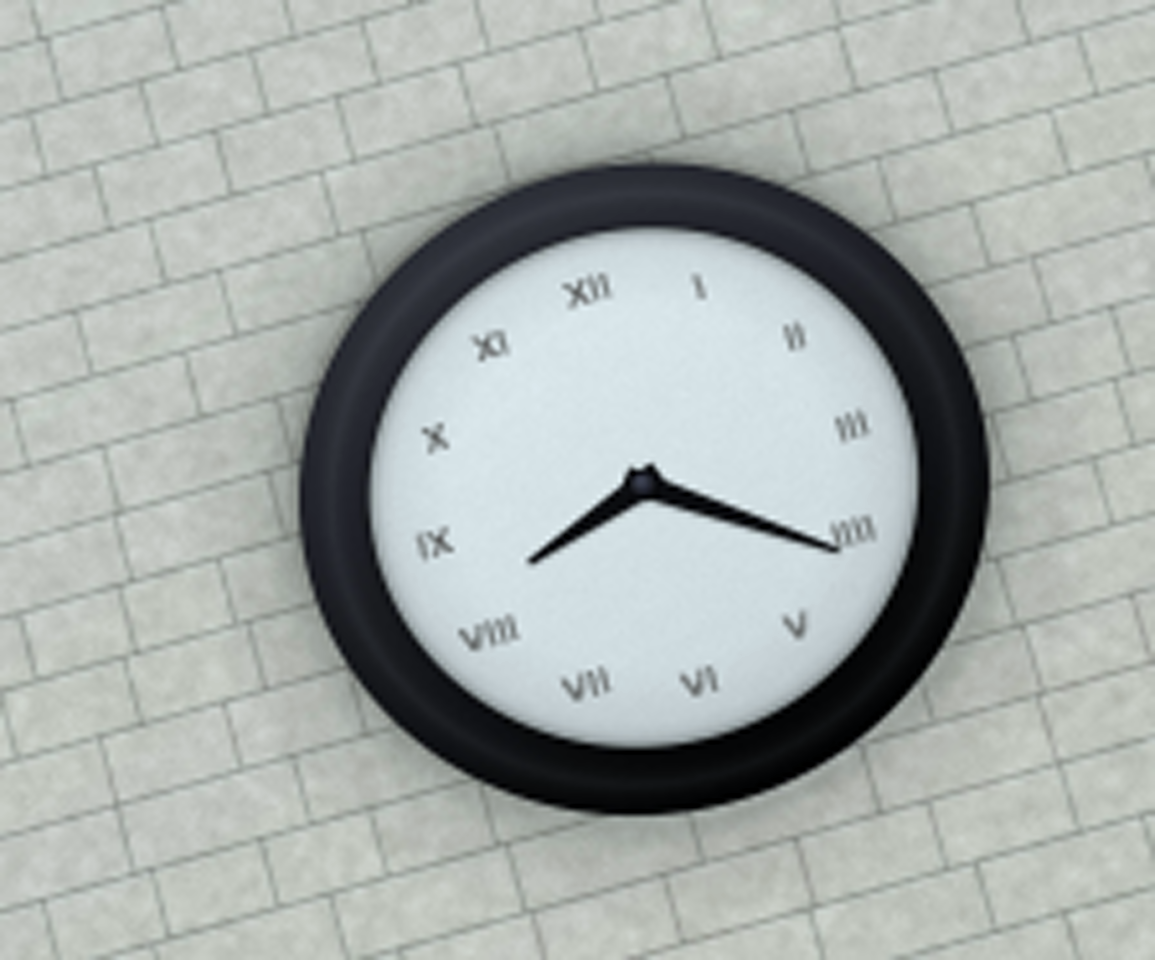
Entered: 8.21
